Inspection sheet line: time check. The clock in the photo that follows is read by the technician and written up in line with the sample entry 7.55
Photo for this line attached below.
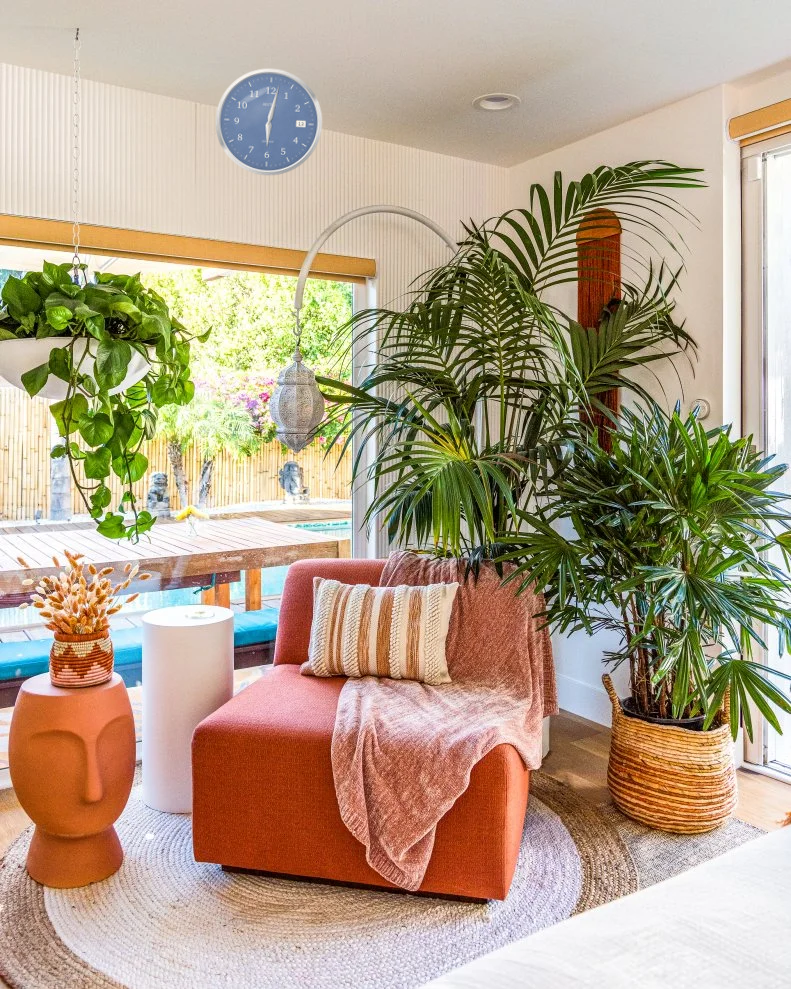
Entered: 6.02
